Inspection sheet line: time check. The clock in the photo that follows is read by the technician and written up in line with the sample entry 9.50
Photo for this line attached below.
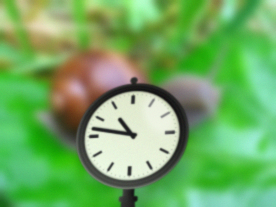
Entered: 10.47
